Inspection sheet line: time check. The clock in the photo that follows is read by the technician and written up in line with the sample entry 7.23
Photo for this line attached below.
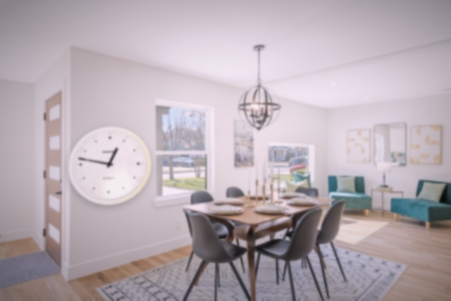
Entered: 12.47
